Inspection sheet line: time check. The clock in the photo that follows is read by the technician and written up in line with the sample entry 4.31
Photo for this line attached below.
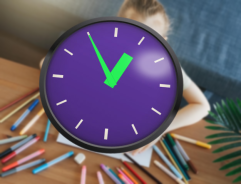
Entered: 12.55
